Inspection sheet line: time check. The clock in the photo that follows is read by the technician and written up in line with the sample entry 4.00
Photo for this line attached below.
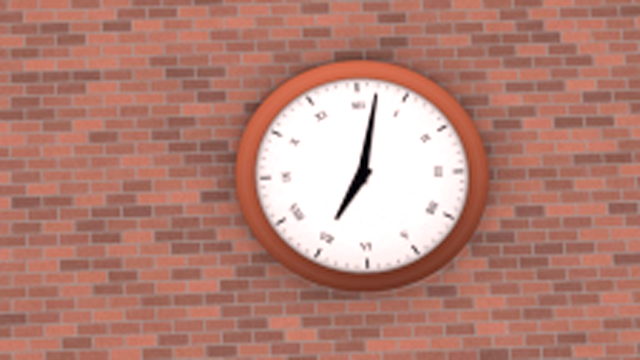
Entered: 7.02
